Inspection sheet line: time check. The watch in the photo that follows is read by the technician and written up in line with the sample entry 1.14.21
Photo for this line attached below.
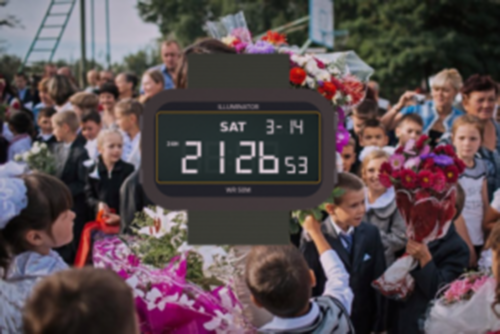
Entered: 21.26.53
